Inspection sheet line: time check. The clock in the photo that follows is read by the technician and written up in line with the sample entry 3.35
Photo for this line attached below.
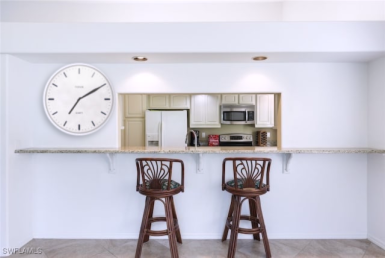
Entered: 7.10
